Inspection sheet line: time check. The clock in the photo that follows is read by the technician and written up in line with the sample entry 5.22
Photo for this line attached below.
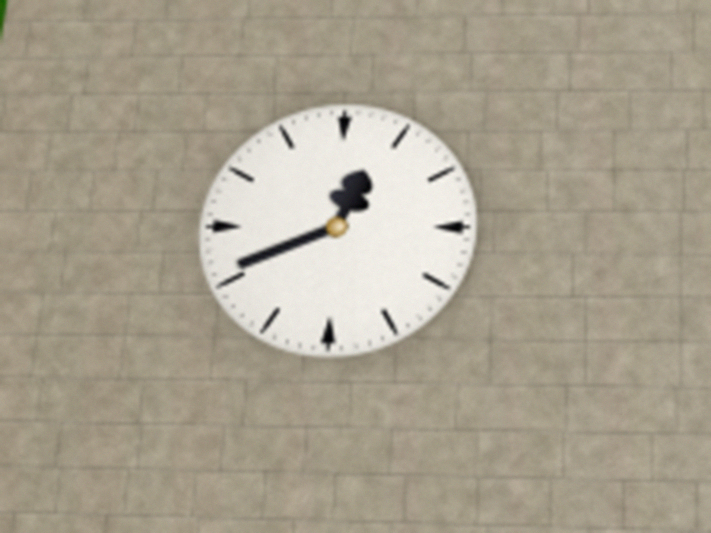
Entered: 12.41
